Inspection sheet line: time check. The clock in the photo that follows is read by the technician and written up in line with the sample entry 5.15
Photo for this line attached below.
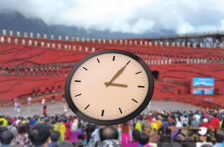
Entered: 3.05
